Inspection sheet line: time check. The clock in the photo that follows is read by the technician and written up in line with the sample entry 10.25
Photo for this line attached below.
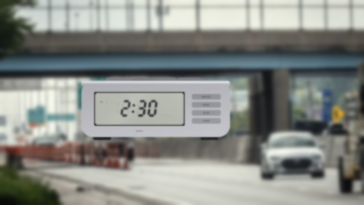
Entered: 2.30
